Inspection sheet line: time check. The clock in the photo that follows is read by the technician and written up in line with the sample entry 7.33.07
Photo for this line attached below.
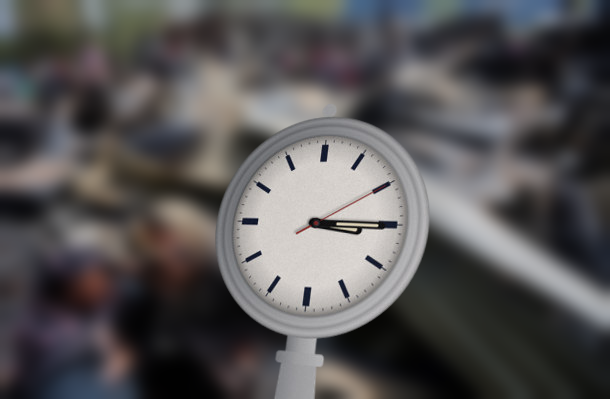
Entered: 3.15.10
